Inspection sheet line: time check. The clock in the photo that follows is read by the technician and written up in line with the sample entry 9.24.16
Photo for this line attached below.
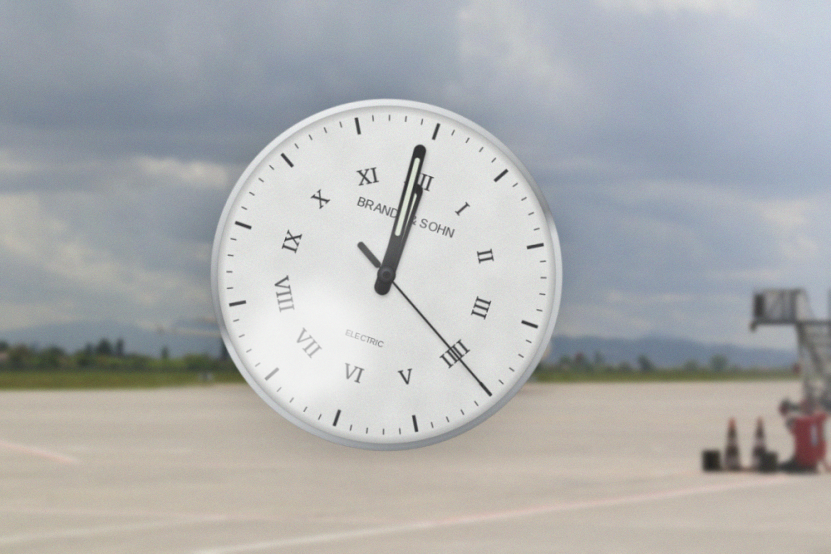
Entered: 11.59.20
